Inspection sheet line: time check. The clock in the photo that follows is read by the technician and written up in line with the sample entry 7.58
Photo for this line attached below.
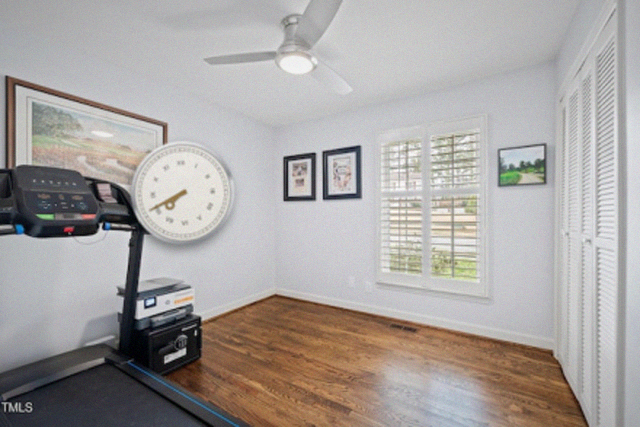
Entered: 7.41
